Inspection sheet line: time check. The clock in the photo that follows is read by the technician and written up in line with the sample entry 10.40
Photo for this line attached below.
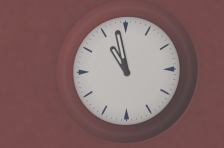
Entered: 10.58
